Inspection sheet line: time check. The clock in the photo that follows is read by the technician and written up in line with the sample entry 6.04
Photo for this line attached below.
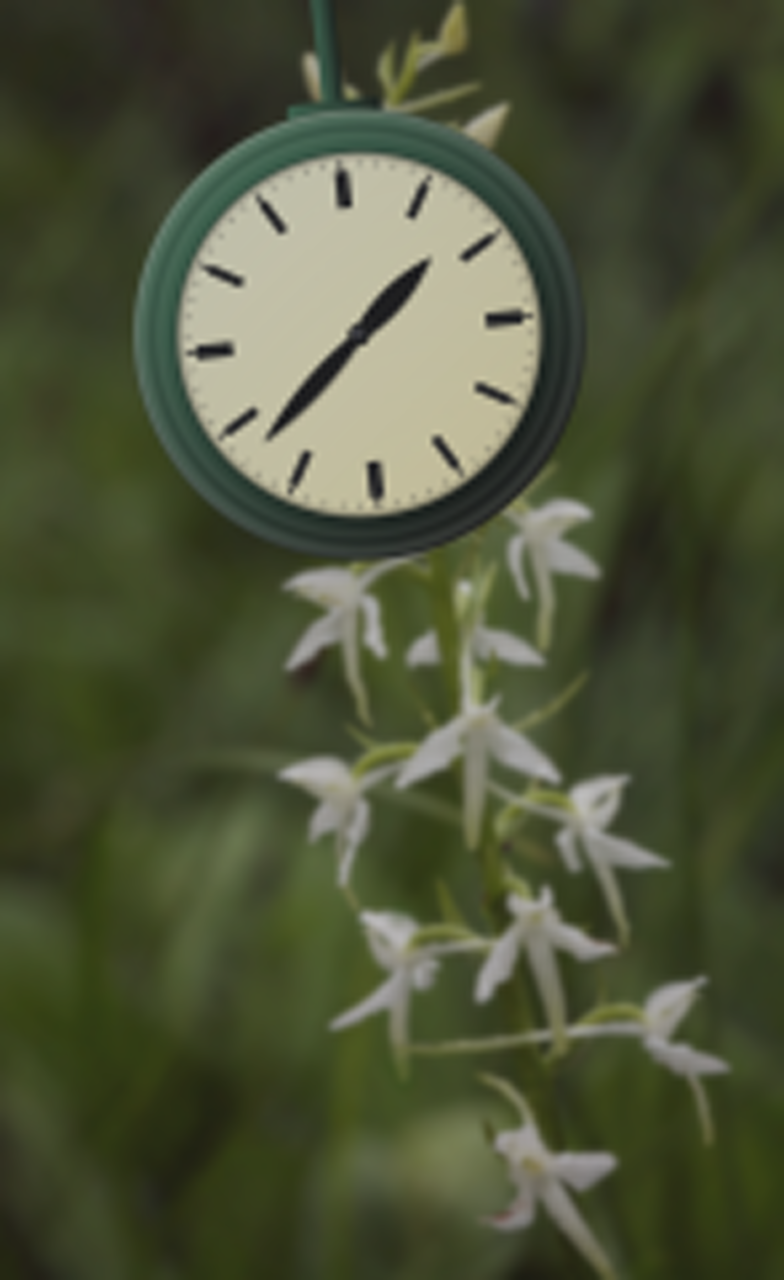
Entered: 1.38
